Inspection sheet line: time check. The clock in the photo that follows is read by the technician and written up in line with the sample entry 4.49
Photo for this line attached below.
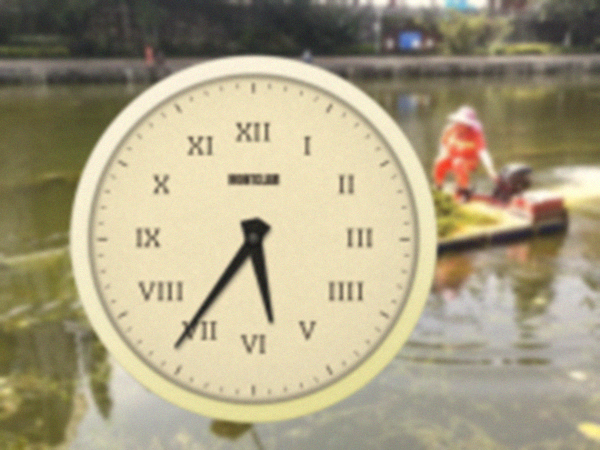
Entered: 5.36
